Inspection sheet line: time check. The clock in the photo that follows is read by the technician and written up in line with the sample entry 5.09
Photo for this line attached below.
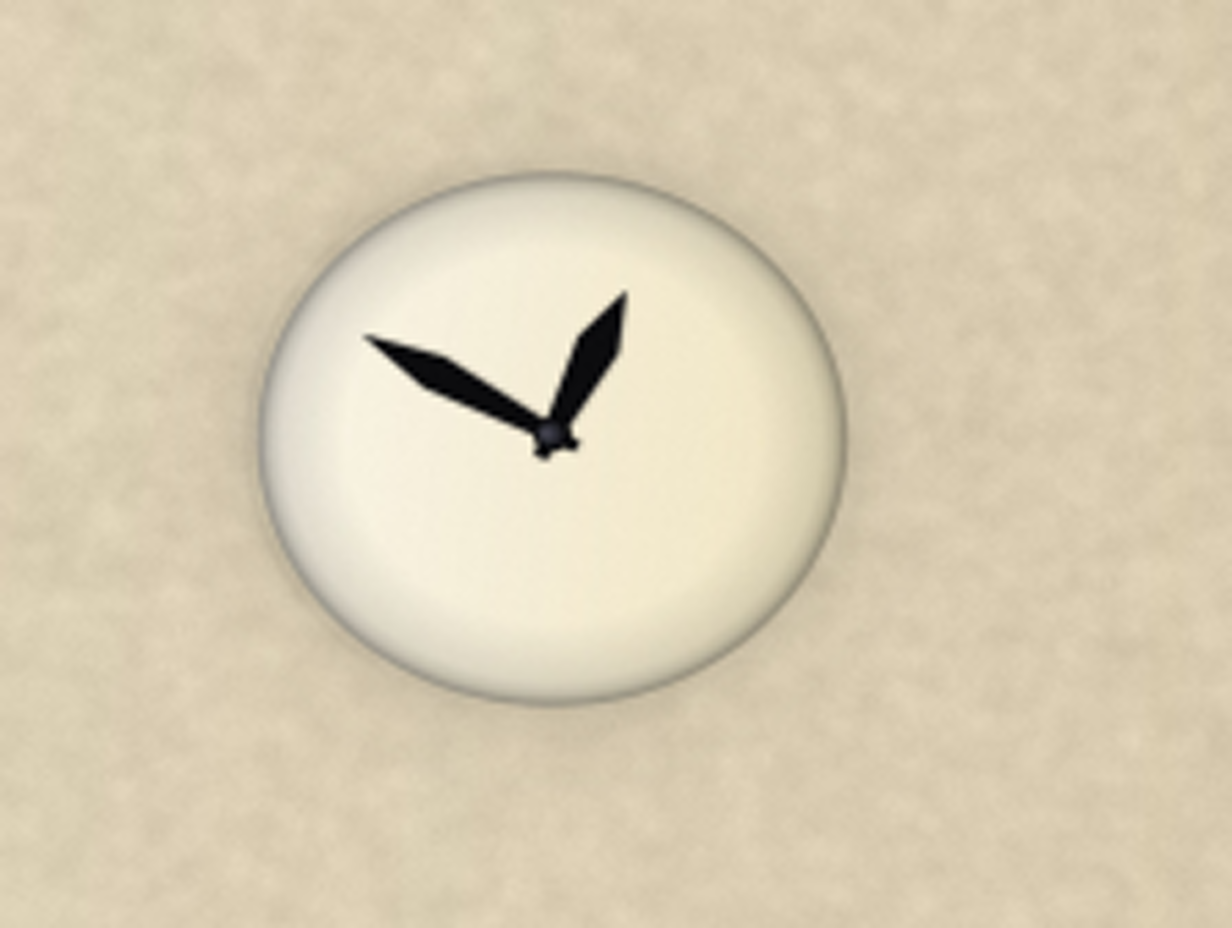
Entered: 12.50
